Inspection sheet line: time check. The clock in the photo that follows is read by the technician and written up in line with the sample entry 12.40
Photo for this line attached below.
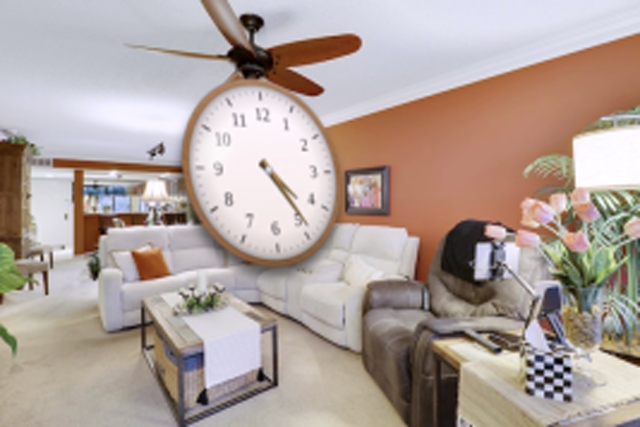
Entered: 4.24
